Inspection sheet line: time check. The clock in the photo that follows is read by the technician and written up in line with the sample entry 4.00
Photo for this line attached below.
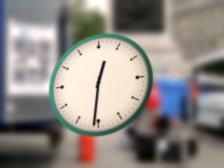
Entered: 12.31
